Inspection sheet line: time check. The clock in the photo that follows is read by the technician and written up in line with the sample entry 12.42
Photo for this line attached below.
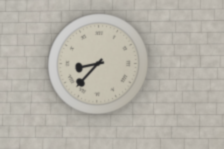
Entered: 8.37
